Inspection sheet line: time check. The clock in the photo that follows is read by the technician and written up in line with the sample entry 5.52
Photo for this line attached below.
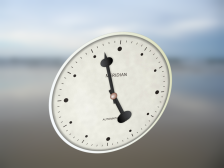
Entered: 4.57
